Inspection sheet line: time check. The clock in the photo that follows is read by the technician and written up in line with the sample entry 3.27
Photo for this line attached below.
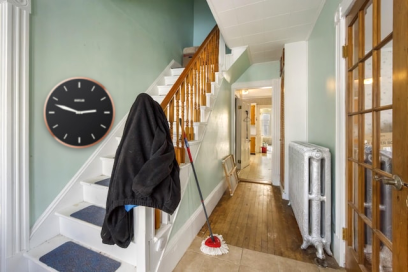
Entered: 2.48
